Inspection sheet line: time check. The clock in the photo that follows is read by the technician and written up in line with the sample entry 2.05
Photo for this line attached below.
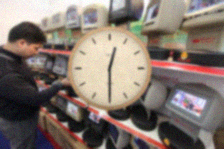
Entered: 12.30
